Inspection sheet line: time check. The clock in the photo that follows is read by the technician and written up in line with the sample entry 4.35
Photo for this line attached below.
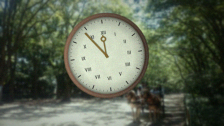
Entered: 11.54
